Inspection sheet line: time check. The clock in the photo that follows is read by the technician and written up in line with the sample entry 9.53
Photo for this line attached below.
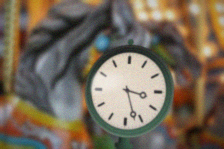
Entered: 3.27
